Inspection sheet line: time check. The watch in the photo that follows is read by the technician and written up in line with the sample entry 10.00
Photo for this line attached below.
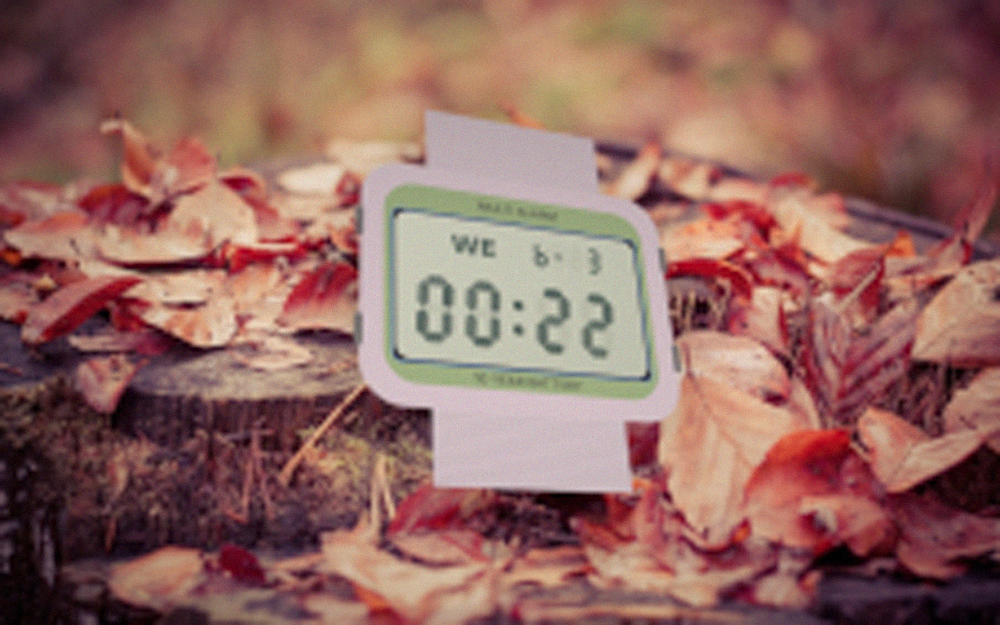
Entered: 0.22
